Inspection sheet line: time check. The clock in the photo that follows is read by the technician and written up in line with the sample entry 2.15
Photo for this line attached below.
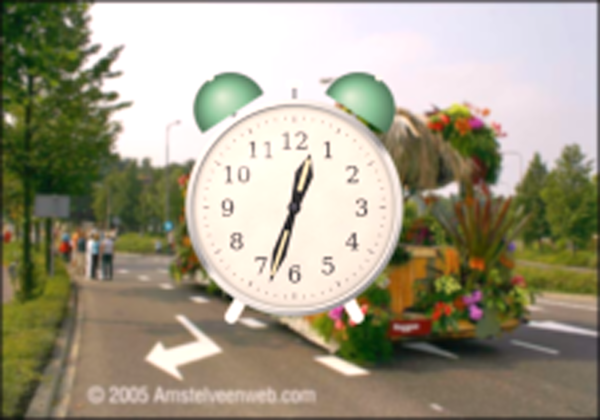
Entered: 12.33
